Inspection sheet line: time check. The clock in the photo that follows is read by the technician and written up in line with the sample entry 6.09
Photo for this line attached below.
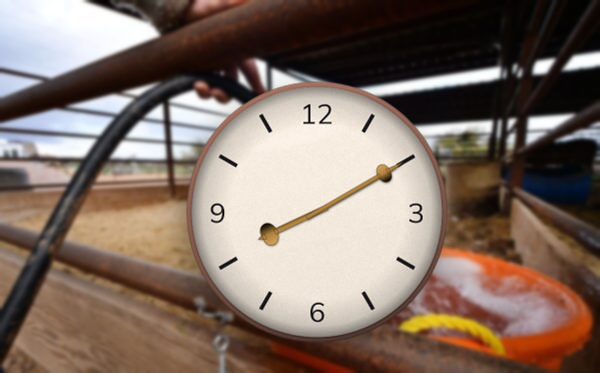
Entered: 8.10
